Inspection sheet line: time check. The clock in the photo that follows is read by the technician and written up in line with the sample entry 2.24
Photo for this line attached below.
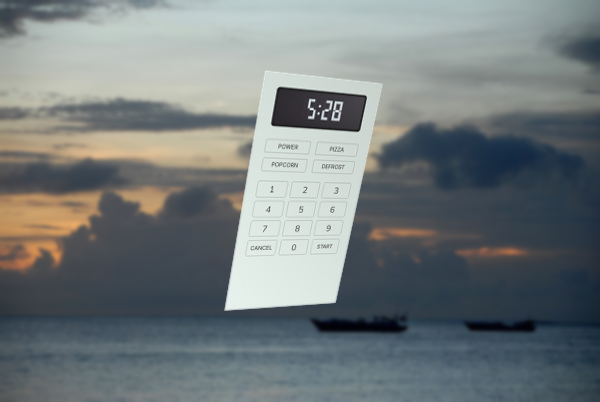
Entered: 5.28
